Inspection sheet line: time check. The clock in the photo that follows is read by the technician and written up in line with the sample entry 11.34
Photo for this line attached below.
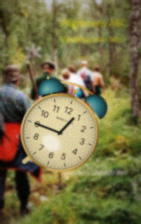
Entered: 12.45
